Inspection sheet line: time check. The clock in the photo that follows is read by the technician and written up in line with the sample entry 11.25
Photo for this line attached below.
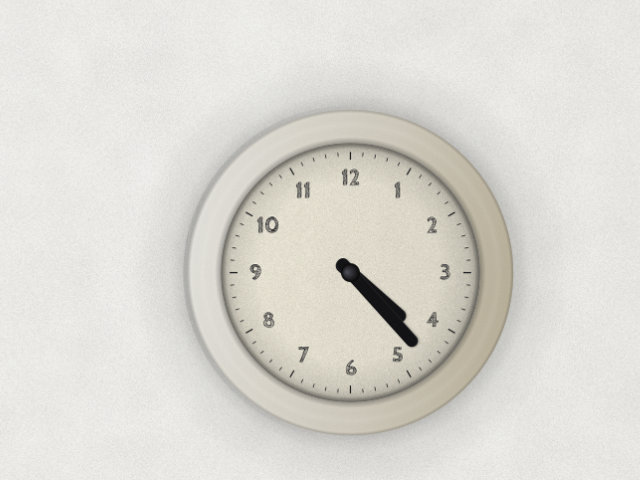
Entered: 4.23
